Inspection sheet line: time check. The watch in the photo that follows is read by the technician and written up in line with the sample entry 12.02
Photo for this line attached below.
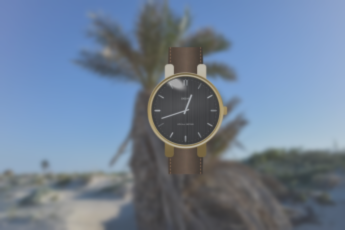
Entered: 12.42
